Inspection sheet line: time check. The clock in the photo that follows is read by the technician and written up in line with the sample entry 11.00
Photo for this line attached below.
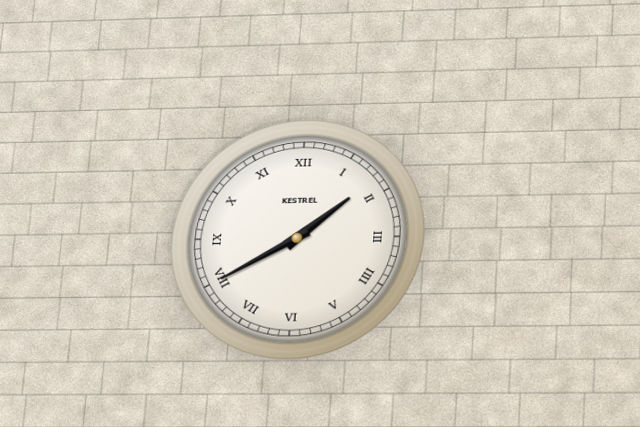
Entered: 1.40
